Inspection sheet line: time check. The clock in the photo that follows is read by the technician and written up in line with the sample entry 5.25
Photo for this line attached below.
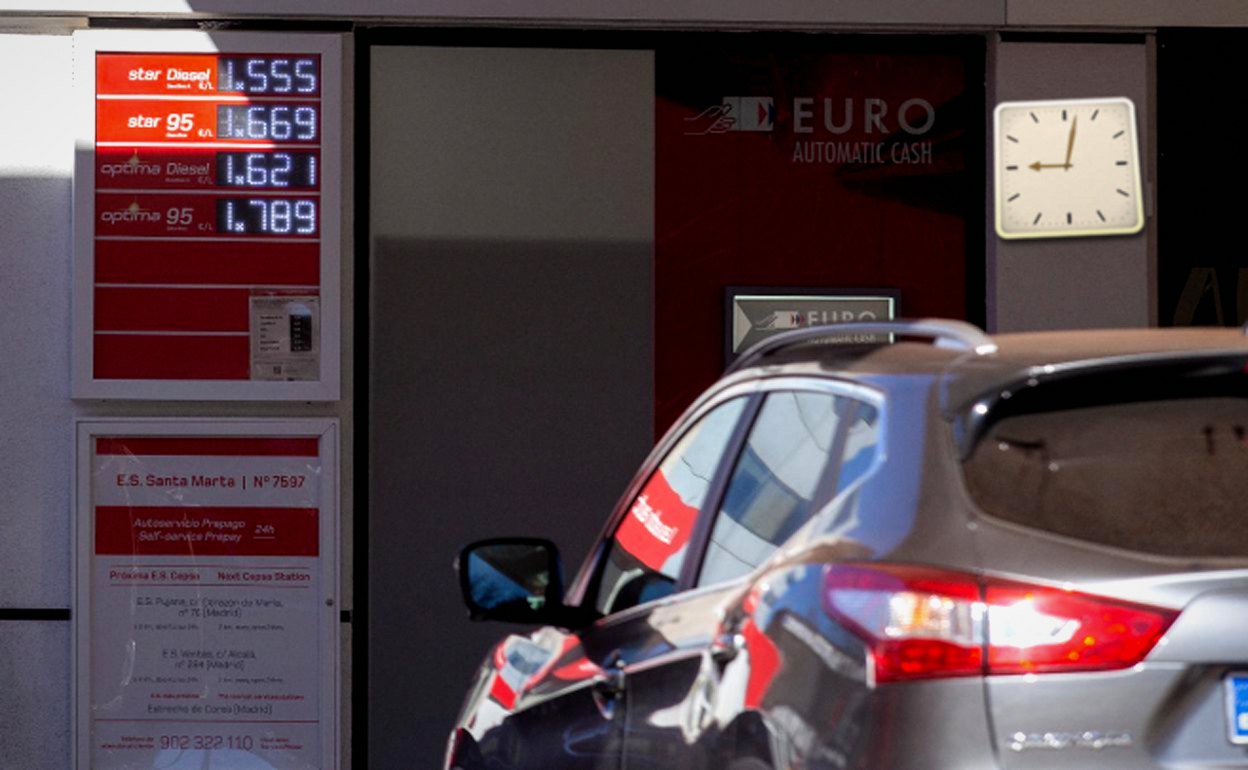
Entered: 9.02
